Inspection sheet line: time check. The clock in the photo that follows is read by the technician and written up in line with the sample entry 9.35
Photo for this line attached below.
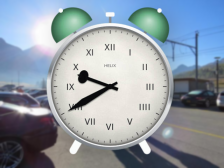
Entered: 9.40
